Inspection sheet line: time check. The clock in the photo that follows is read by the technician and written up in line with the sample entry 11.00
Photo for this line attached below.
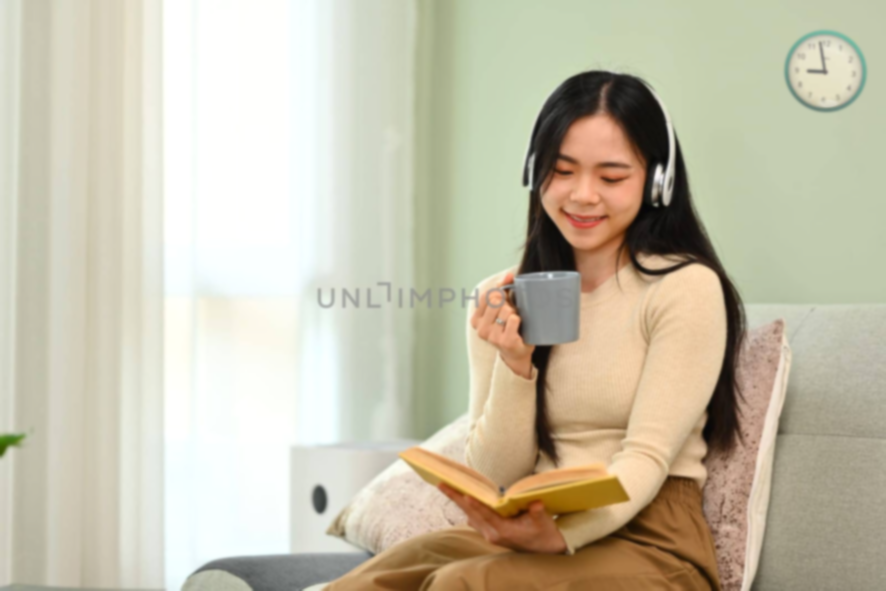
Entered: 8.58
